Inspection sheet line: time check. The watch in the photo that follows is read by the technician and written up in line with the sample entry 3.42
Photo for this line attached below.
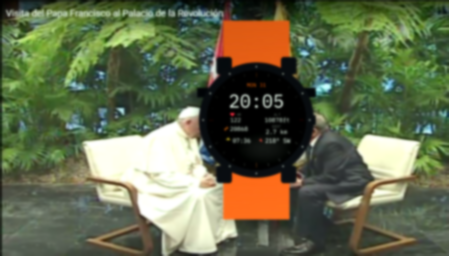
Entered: 20.05
